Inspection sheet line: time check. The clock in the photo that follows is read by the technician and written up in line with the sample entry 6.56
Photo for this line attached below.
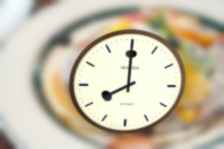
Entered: 8.00
